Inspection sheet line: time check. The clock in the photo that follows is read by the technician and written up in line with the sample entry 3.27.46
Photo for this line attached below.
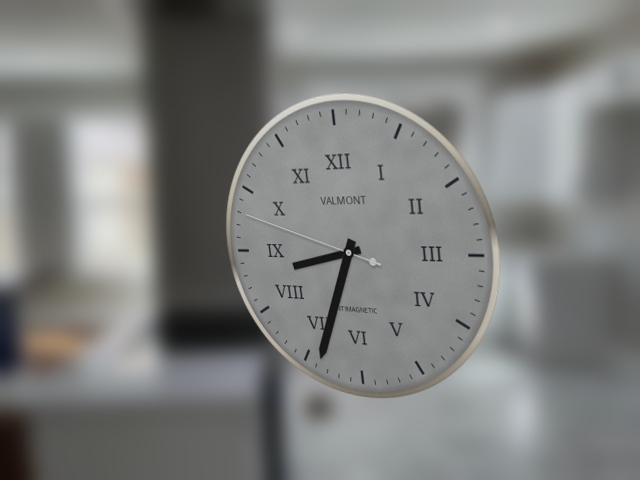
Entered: 8.33.48
